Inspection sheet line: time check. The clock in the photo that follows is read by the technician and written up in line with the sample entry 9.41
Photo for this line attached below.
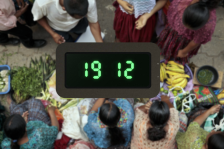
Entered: 19.12
